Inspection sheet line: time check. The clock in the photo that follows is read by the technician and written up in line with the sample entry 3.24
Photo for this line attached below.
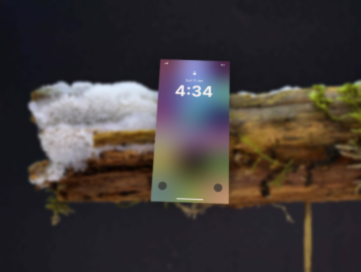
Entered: 4.34
